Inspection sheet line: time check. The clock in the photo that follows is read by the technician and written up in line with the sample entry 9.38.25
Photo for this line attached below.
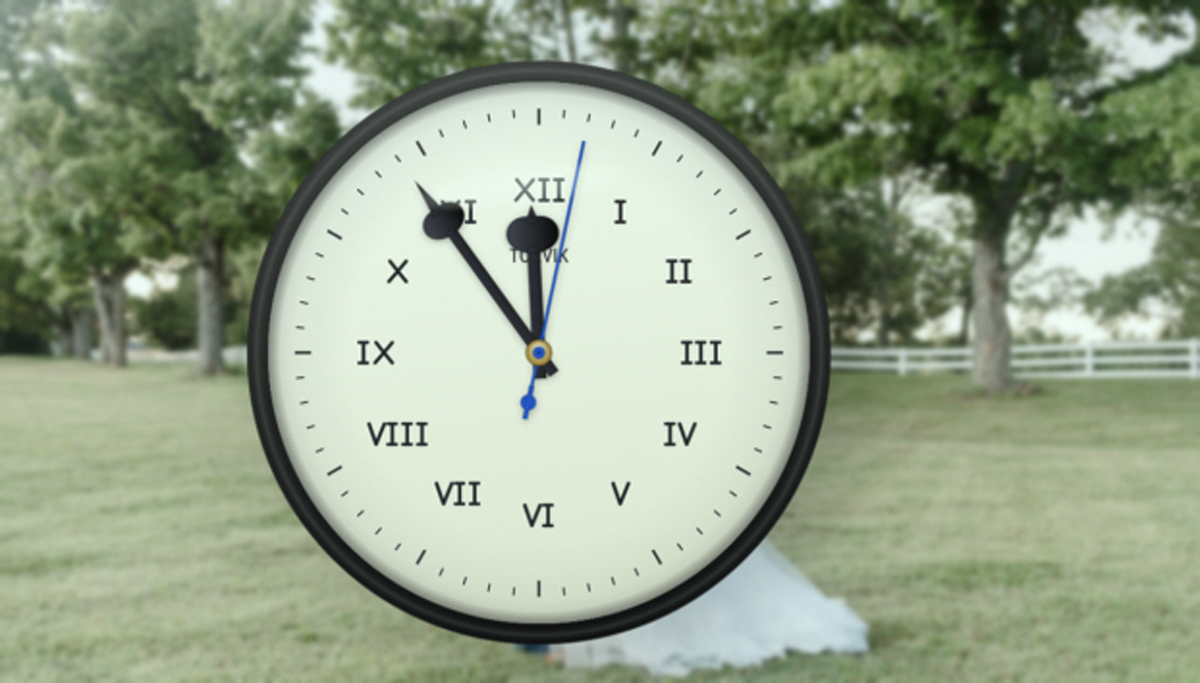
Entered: 11.54.02
